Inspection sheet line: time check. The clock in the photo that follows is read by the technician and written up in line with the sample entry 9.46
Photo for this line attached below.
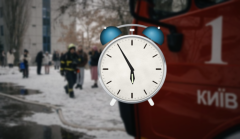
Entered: 5.55
